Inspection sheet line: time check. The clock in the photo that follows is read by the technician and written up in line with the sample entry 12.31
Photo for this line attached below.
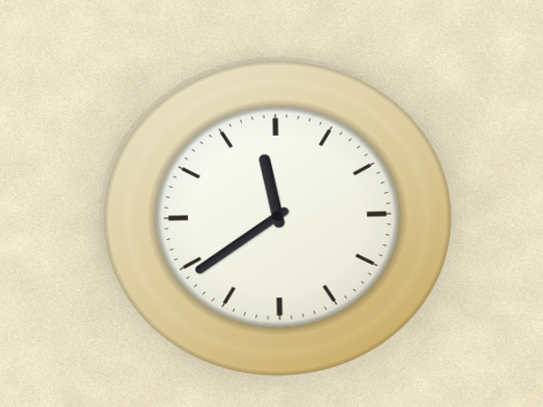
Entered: 11.39
